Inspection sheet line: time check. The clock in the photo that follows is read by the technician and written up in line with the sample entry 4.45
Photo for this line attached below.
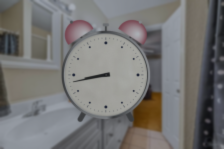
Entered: 8.43
